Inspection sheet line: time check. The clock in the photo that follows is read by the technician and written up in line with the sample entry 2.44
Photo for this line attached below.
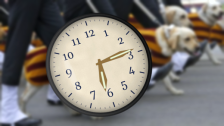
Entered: 6.14
